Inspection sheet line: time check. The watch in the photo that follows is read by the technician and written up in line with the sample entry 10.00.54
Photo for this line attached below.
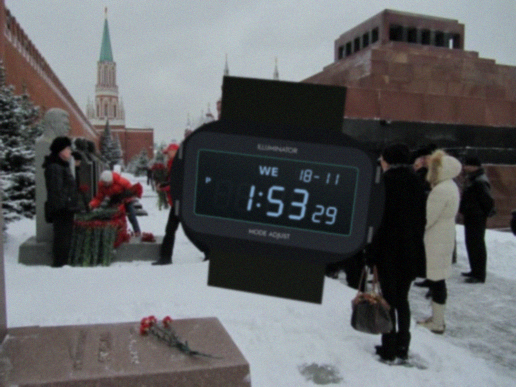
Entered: 1.53.29
